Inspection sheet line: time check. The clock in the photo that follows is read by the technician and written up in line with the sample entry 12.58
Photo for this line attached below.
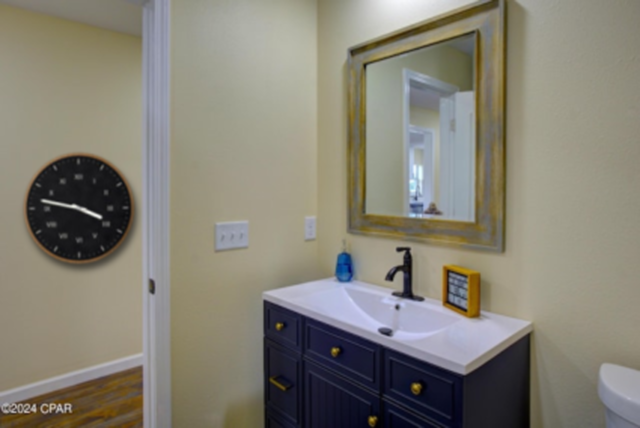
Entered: 3.47
